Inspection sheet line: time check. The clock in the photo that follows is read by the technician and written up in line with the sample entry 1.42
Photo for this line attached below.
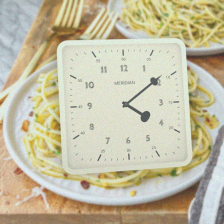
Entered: 4.09
